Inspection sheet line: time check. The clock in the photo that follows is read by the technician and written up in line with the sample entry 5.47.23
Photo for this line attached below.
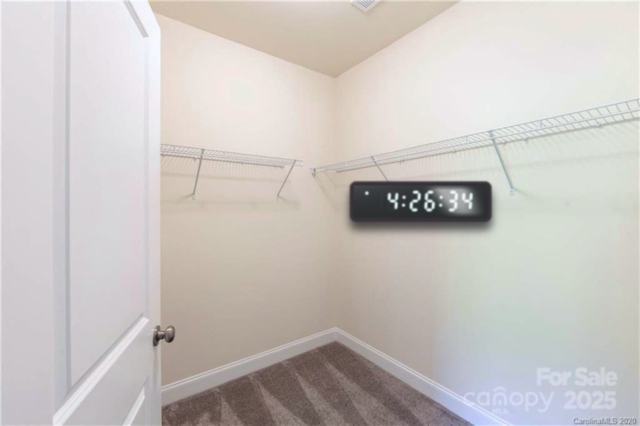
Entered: 4.26.34
